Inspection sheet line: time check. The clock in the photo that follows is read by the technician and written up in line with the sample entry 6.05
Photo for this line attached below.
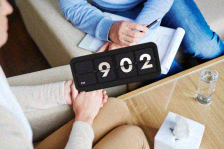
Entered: 9.02
